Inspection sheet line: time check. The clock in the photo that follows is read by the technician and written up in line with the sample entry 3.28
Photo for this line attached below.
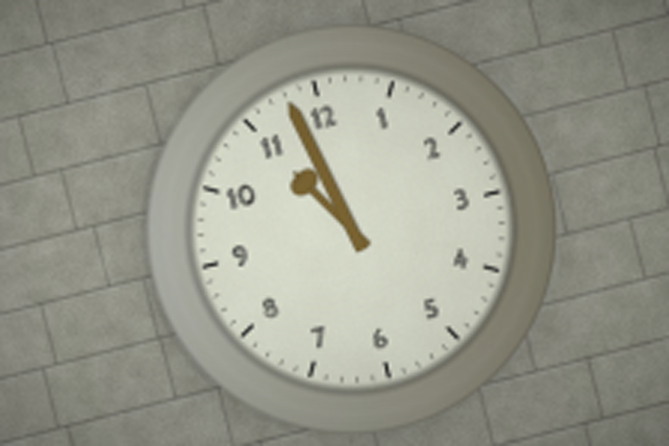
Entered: 10.58
